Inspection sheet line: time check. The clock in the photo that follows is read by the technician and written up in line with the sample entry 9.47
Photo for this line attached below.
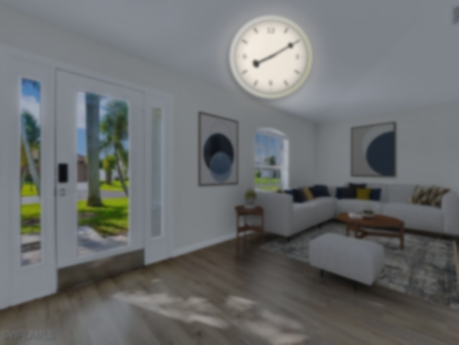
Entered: 8.10
